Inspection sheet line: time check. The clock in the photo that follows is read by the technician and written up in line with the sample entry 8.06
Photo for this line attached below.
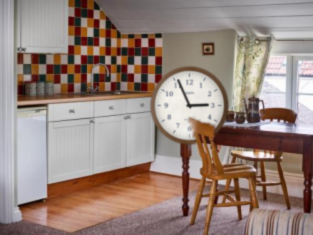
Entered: 2.56
